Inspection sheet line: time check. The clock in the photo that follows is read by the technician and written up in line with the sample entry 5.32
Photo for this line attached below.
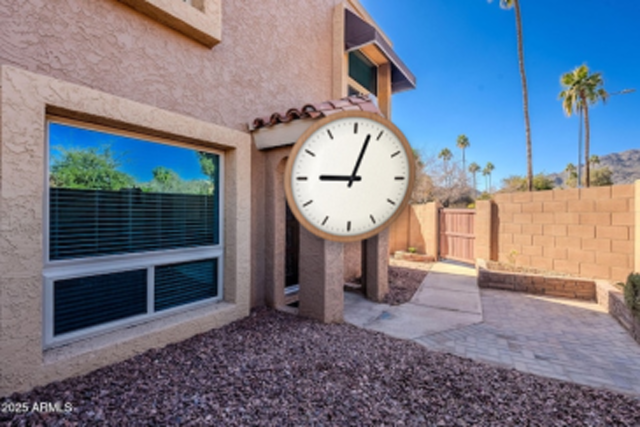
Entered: 9.03
